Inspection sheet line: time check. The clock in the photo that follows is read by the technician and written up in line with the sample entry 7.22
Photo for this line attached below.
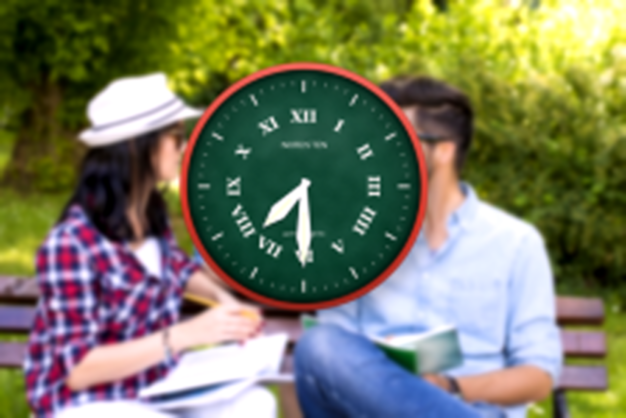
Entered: 7.30
